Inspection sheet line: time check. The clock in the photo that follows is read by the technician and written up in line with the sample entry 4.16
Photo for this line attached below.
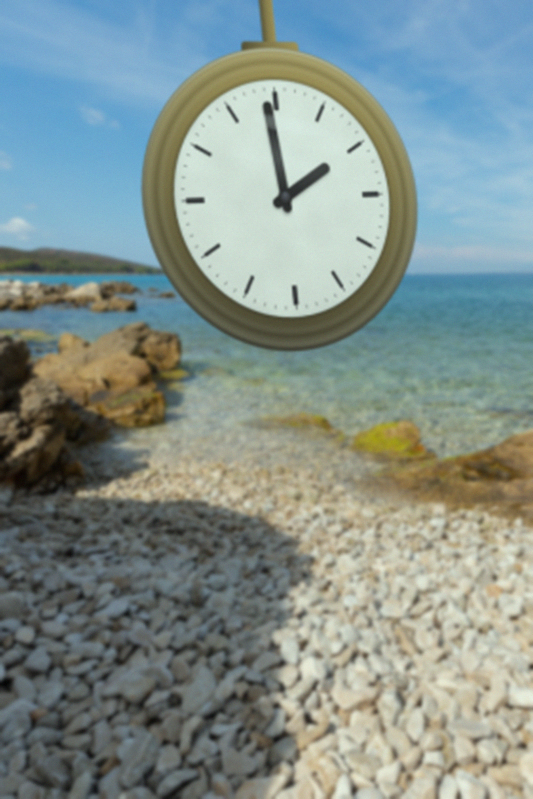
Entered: 1.59
